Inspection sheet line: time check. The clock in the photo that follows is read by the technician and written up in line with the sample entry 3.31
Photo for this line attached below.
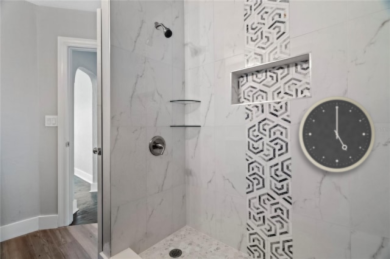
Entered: 5.00
